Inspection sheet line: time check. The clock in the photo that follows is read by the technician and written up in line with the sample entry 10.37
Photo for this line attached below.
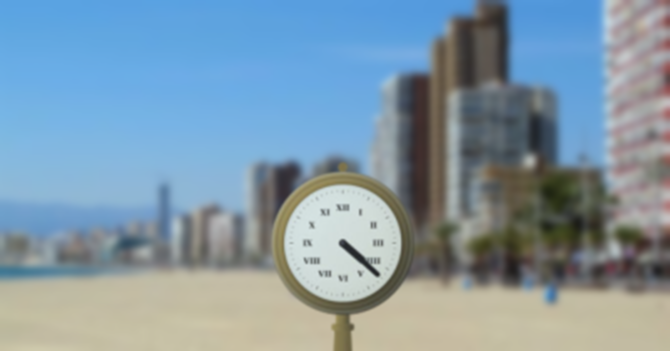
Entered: 4.22
